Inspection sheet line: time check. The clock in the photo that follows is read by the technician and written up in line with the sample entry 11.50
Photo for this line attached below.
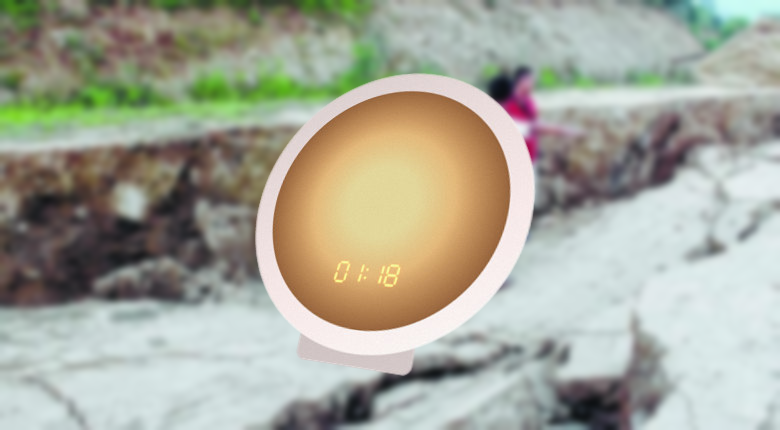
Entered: 1.18
